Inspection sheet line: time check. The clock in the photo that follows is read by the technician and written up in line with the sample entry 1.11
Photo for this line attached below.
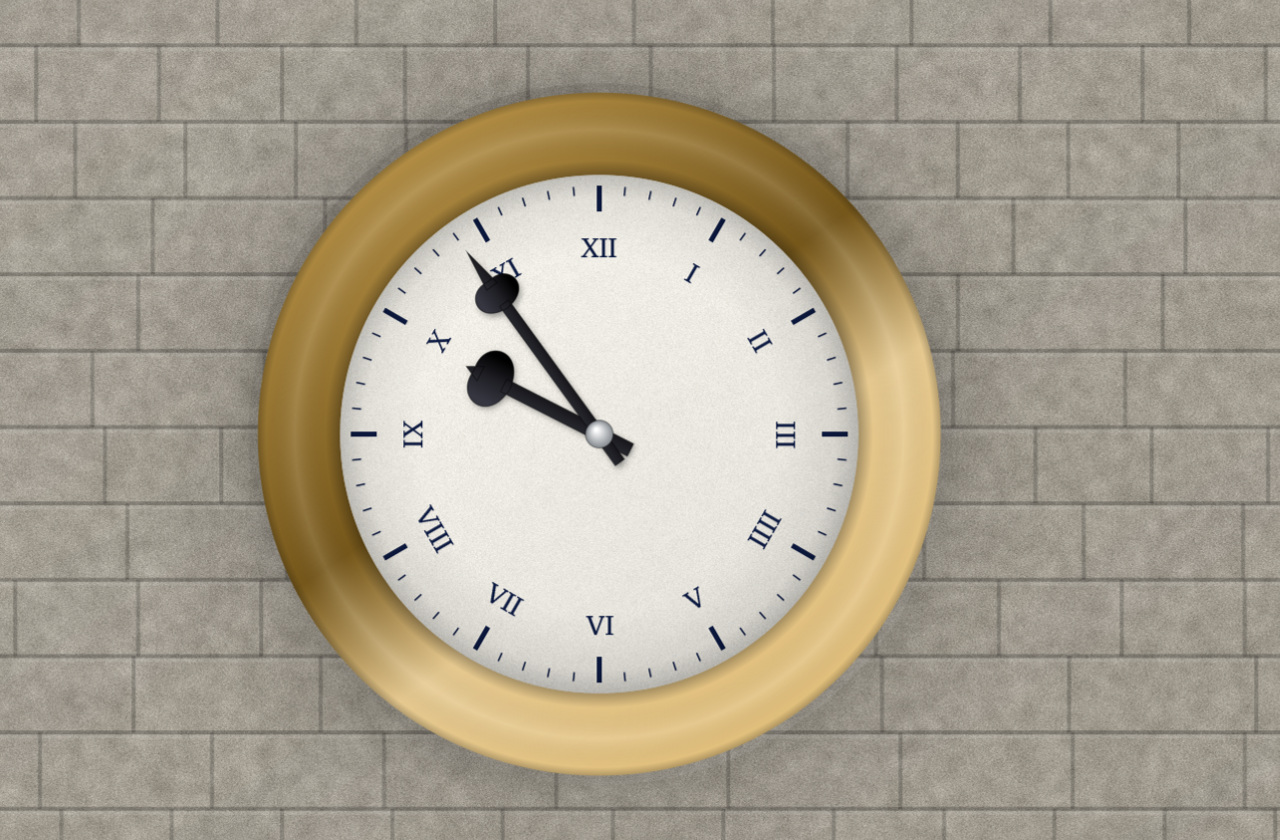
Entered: 9.54
